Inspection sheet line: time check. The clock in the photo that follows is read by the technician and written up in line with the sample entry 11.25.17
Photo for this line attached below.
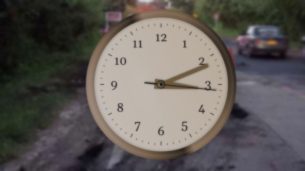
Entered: 3.11.16
